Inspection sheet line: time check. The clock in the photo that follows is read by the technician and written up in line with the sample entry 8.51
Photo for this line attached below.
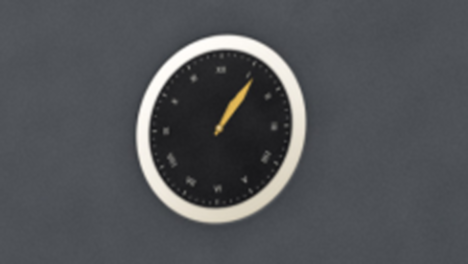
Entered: 1.06
